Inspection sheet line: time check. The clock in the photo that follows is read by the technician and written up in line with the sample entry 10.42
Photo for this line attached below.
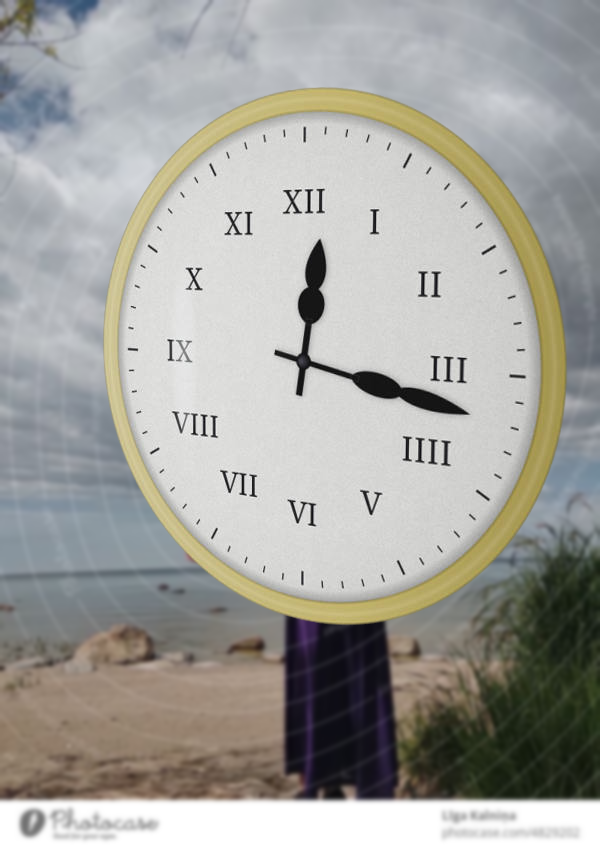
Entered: 12.17
